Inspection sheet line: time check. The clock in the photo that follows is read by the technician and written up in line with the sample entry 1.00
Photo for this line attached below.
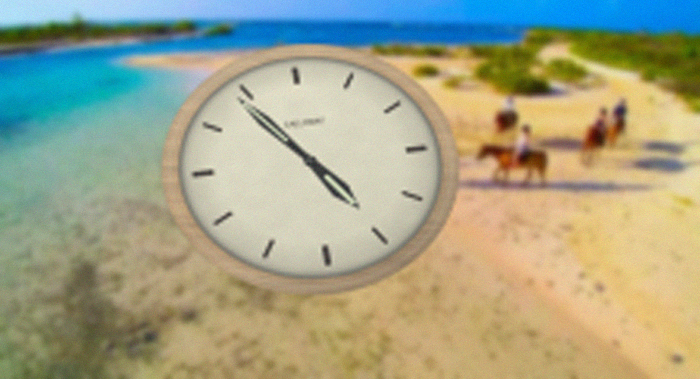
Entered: 4.54
